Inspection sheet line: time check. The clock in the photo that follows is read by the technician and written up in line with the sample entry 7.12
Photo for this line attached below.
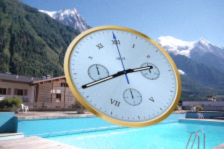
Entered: 2.42
